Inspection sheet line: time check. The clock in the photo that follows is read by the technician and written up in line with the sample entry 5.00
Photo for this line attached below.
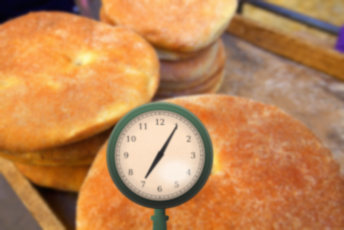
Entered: 7.05
